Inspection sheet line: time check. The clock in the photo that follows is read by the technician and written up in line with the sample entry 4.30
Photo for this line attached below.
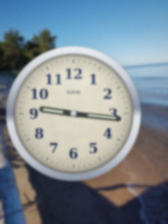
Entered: 9.16
